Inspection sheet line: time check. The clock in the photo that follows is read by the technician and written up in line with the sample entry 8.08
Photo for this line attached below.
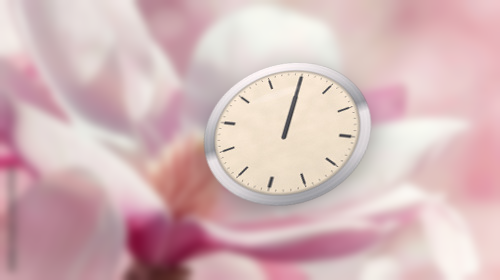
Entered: 12.00
